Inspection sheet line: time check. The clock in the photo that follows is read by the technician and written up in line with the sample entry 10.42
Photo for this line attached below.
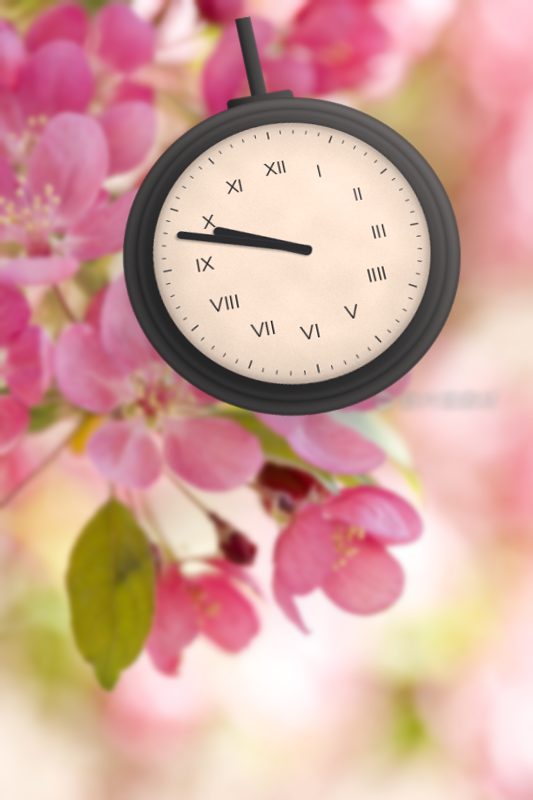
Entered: 9.48
